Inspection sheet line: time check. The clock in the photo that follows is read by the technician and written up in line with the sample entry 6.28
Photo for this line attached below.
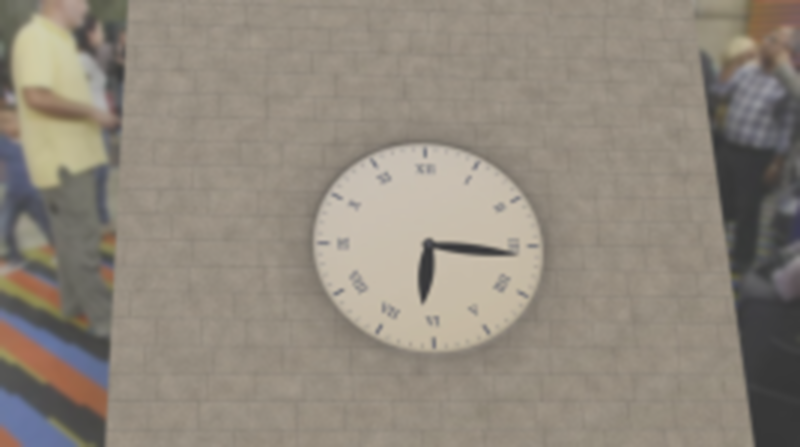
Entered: 6.16
